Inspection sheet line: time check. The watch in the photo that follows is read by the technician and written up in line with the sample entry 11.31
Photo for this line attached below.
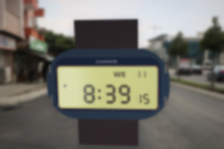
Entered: 8.39
